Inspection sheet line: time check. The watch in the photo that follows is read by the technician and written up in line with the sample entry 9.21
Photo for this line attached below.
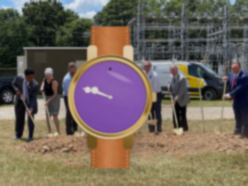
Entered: 9.48
